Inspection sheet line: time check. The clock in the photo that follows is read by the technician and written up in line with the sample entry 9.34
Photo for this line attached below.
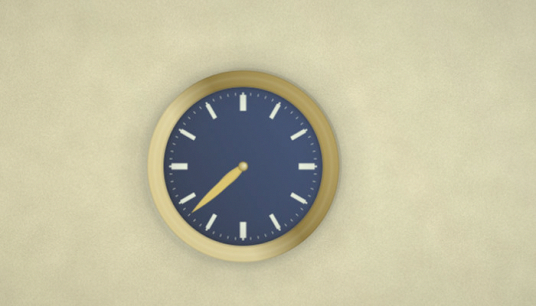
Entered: 7.38
